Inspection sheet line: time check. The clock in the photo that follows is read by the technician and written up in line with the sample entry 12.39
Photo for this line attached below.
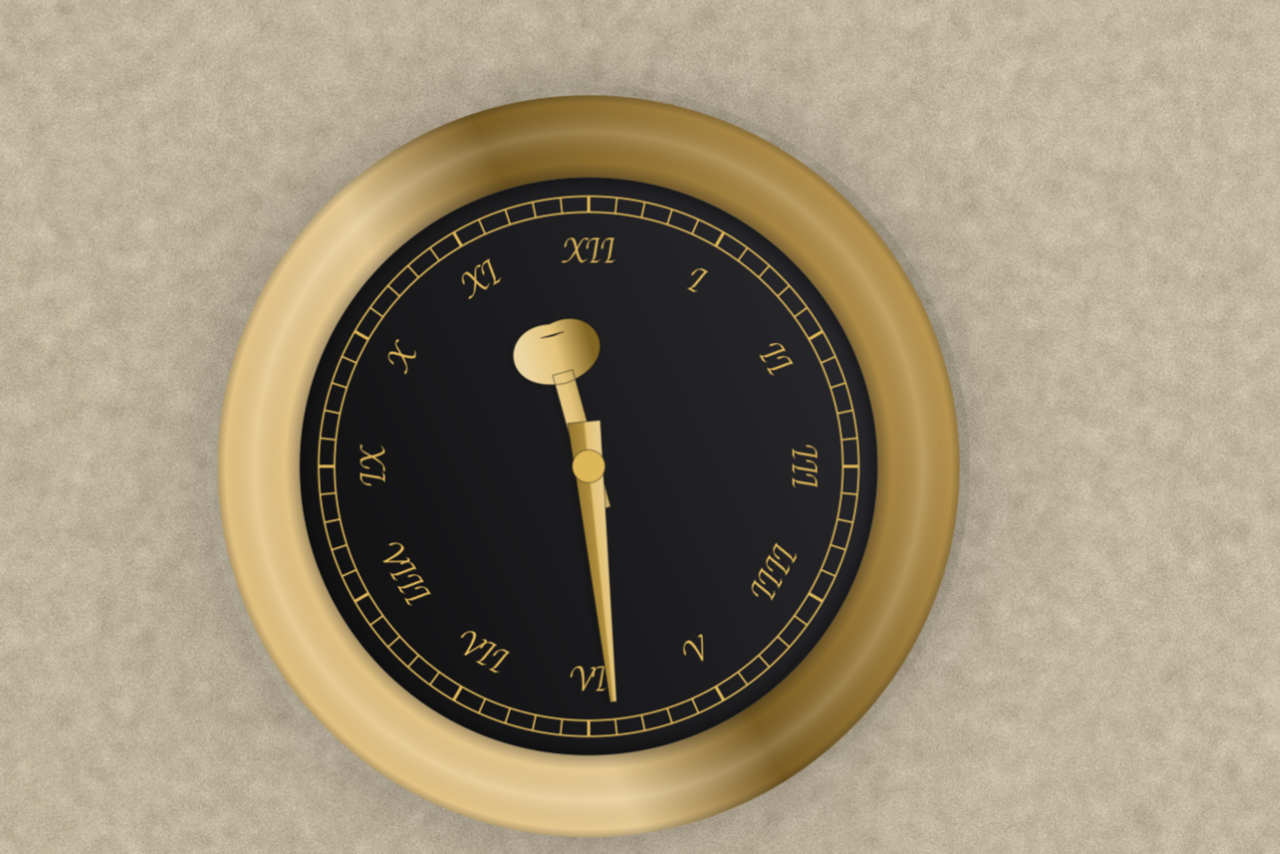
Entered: 11.29
